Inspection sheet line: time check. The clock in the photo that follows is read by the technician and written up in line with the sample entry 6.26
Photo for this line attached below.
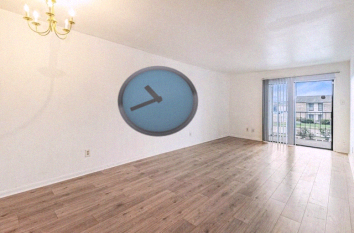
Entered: 10.41
